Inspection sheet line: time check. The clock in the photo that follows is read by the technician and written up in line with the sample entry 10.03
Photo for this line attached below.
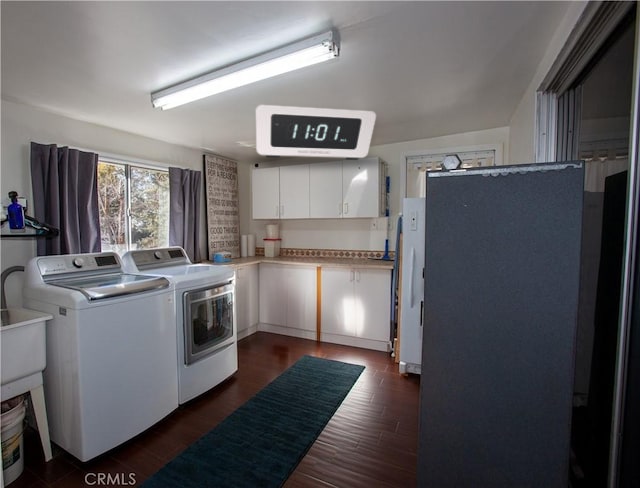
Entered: 11.01
